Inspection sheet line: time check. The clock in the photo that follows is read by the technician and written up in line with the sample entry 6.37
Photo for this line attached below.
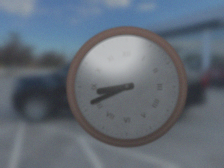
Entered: 8.41
